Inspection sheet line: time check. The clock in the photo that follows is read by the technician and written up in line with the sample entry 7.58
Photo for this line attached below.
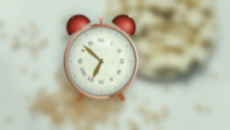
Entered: 6.52
